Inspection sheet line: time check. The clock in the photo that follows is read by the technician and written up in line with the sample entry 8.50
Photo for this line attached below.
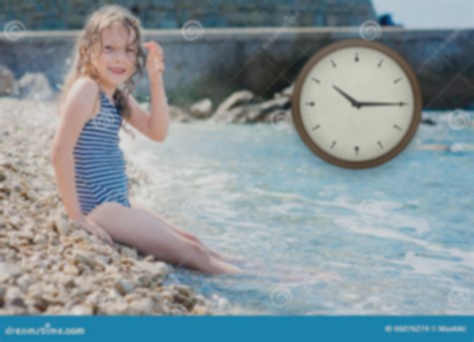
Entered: 10.15
